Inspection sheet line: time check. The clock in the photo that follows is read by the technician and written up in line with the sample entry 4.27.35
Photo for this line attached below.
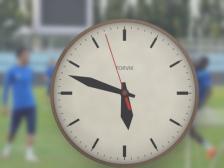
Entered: 5.47.57
